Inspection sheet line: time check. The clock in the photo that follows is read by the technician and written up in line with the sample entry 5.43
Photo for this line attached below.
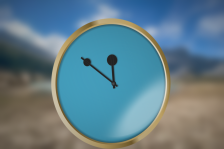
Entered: 11.51
